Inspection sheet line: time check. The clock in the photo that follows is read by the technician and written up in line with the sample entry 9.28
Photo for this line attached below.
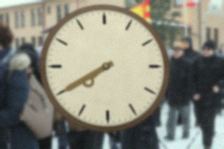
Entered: 7.40
